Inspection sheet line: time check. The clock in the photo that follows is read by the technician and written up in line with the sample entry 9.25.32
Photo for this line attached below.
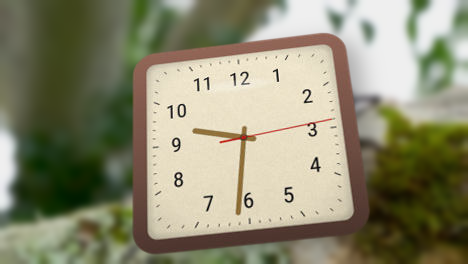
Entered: 9.31.14
